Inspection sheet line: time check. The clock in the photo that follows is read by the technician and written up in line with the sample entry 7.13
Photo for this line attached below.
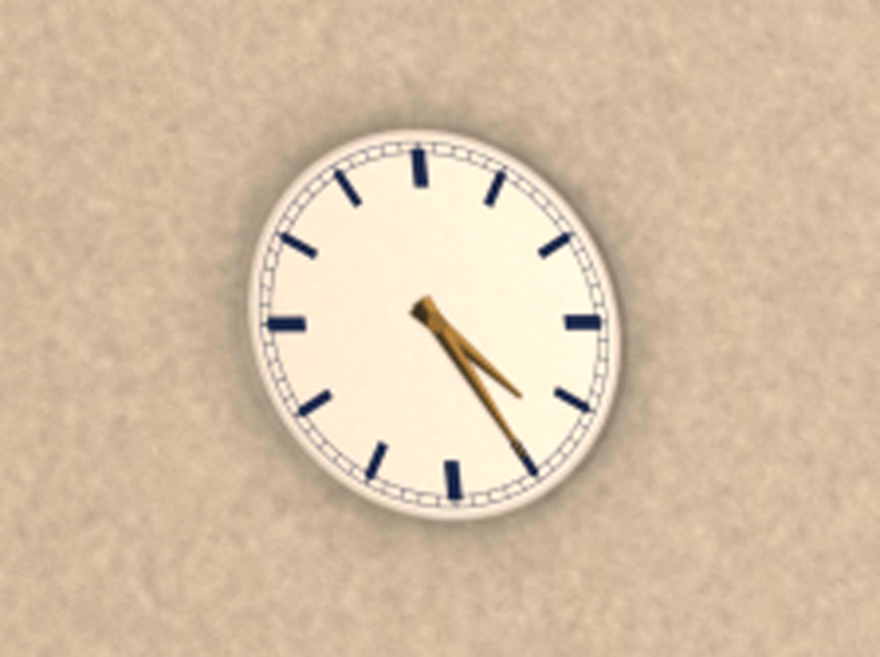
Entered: 4.25
